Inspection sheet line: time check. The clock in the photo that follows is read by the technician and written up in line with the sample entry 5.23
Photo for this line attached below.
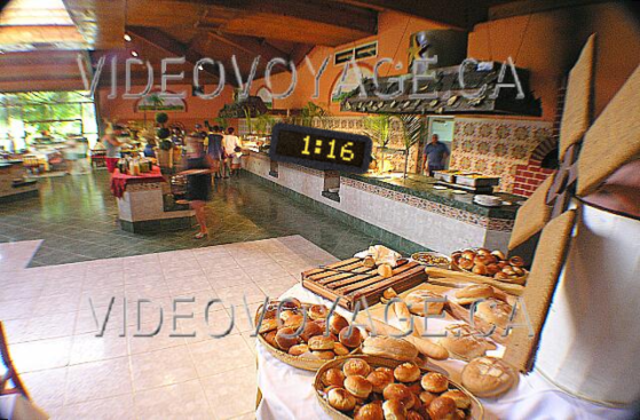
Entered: 1.16
